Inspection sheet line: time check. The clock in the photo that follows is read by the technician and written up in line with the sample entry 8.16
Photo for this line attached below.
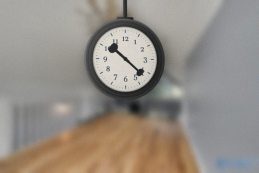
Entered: 10.22
